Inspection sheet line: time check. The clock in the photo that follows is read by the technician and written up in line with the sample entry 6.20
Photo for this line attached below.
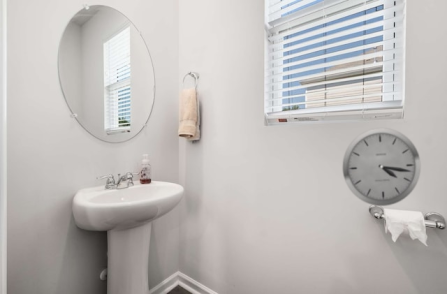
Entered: 4.17
